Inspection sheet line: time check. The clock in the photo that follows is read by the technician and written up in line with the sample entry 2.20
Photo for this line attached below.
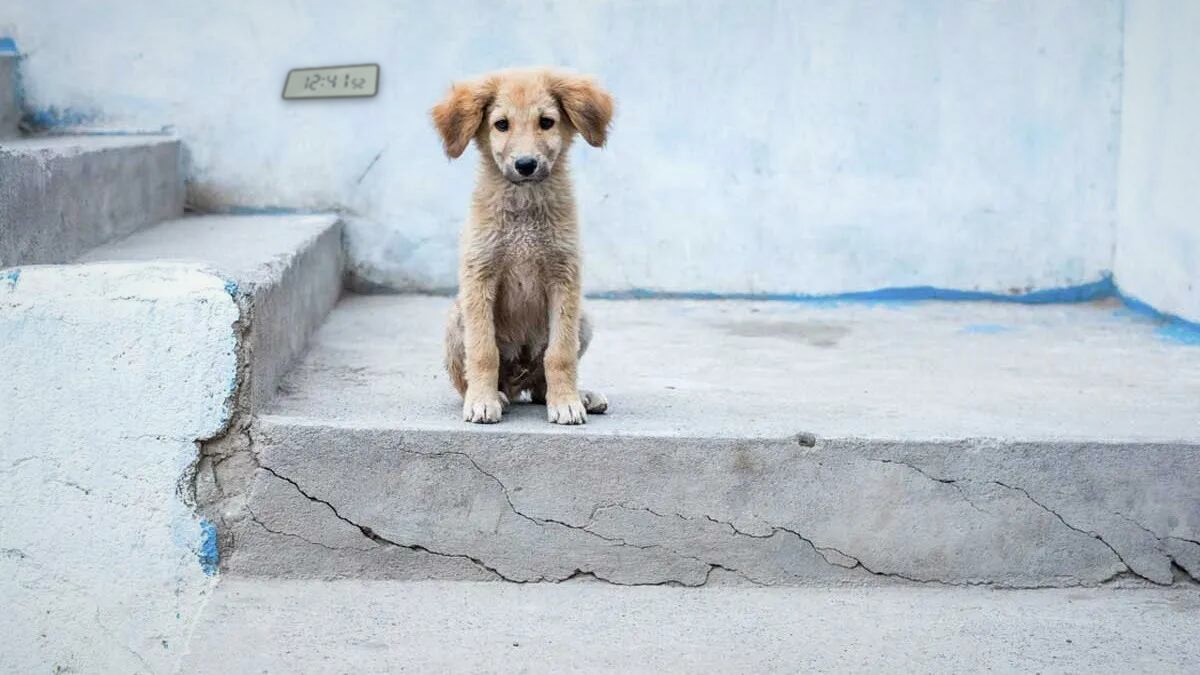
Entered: 12.41
